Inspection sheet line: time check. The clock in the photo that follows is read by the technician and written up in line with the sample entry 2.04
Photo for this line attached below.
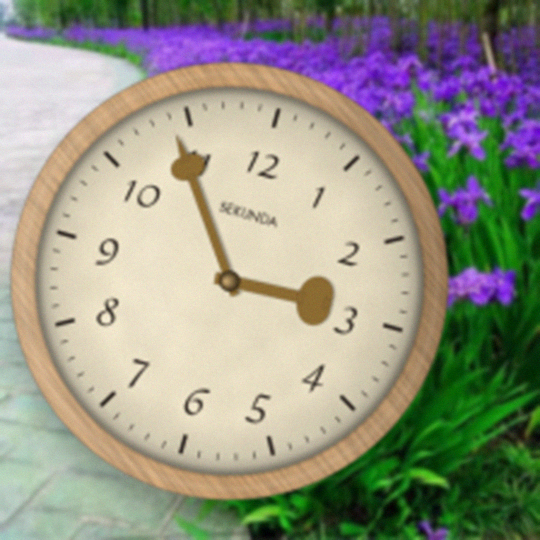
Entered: 2.54
